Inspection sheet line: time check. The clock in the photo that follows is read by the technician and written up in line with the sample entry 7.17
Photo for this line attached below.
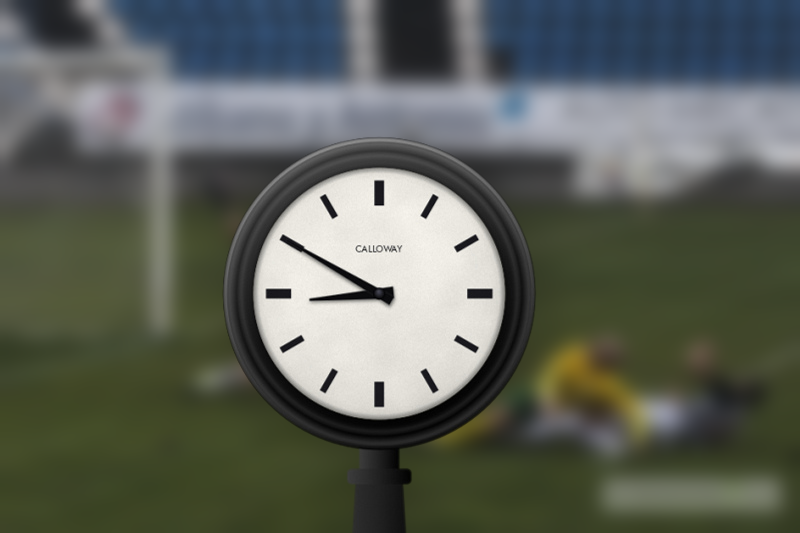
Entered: 8.50
